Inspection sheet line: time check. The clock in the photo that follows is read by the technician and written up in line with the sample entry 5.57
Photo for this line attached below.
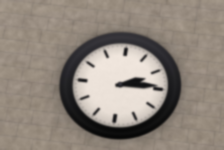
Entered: 2.14
